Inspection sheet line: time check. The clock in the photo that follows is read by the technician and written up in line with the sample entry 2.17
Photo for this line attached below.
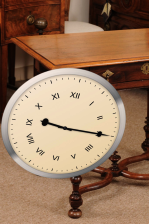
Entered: 9.15
